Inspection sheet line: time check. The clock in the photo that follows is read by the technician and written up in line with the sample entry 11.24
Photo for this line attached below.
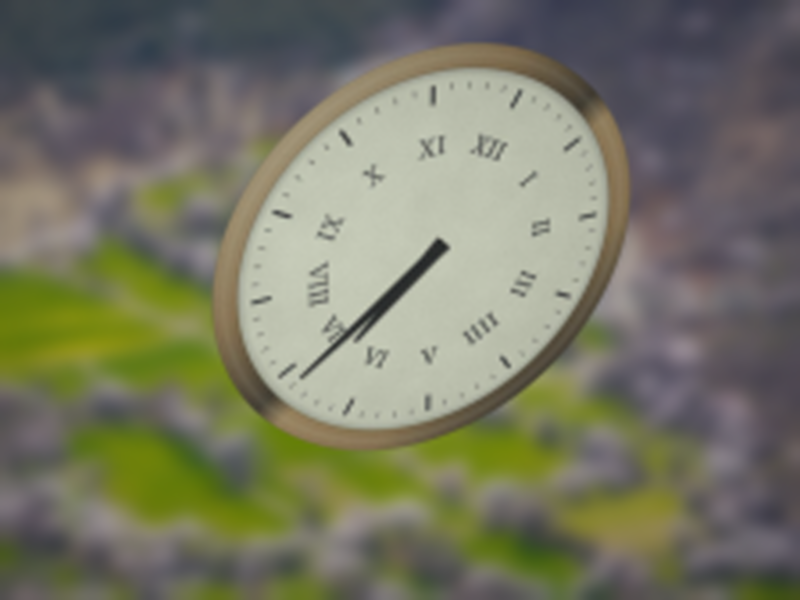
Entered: 6.34
